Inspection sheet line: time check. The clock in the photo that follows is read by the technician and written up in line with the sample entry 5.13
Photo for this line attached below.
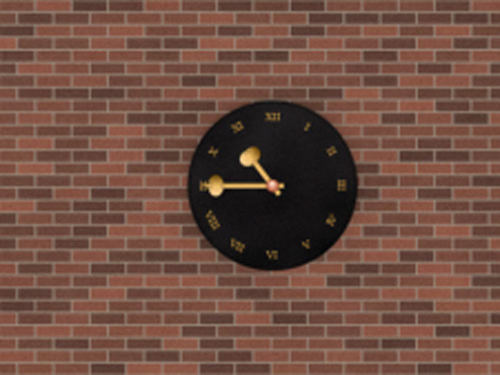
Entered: 10.45
